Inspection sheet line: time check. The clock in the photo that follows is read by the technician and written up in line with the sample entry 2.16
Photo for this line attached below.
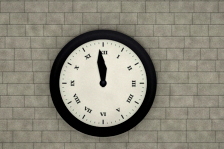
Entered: 11.59
